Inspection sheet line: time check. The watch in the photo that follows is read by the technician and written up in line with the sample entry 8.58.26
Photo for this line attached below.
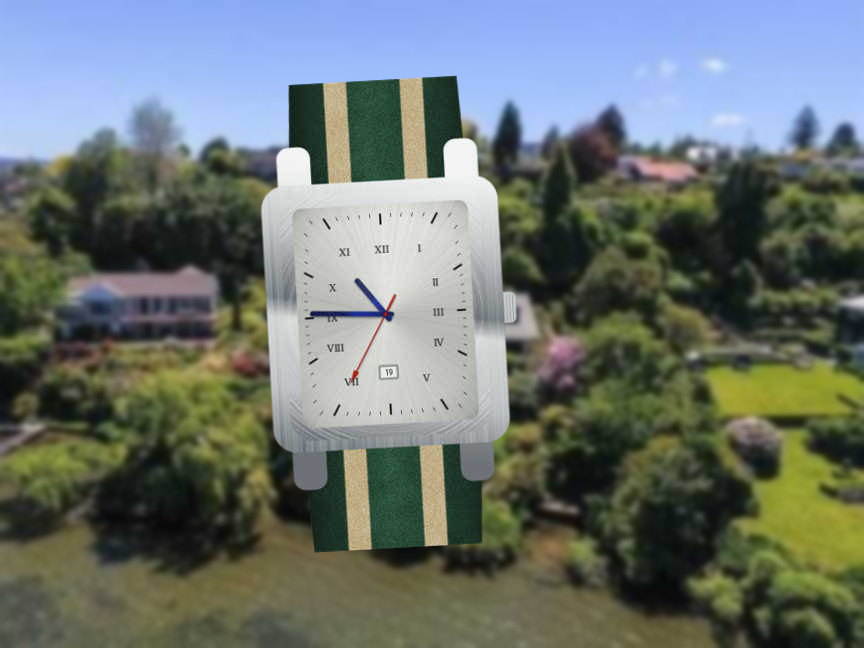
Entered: 10.45.35
